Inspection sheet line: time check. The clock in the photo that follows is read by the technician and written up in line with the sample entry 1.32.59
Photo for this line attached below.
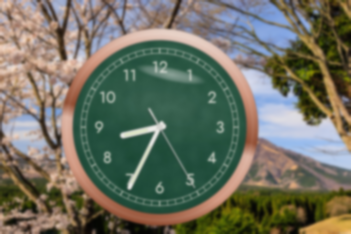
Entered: 8.34.25
